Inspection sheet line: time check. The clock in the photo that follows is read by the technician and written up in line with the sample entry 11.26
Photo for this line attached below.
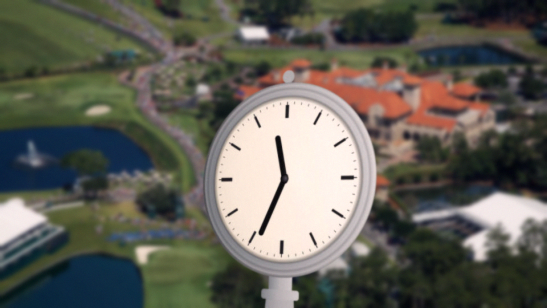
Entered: 11.34
